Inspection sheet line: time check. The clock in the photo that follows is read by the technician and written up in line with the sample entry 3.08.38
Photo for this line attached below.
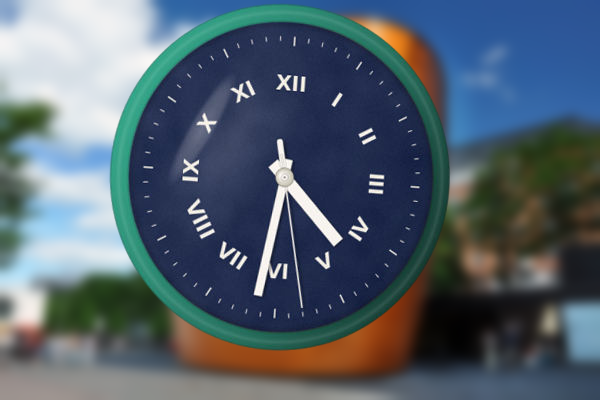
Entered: 4.31.28
